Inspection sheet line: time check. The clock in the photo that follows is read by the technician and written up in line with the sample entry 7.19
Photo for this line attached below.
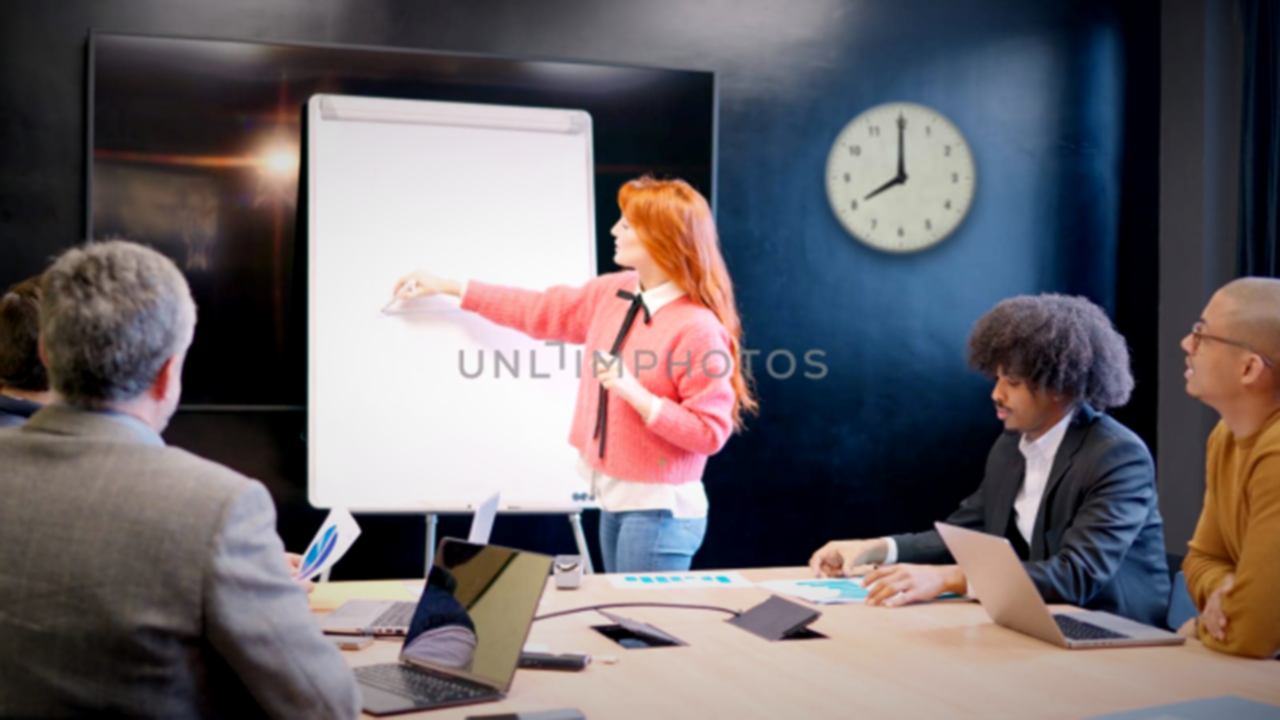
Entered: 8.00
